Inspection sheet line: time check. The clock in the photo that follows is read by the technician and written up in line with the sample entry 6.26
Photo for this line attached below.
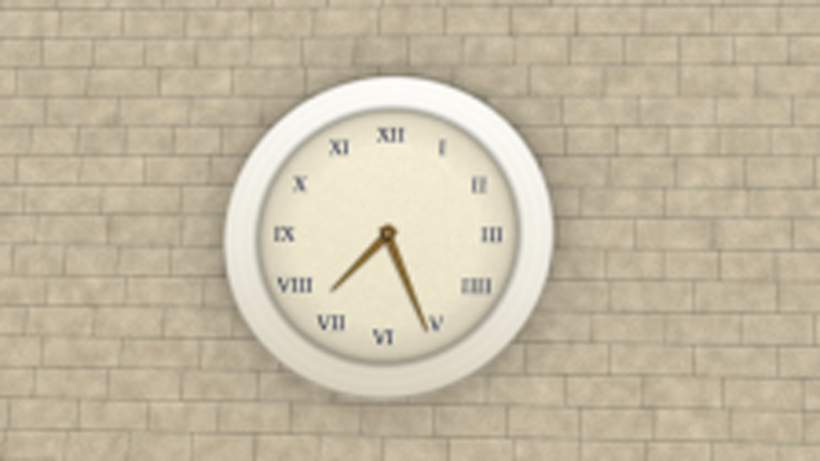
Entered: 7.26
